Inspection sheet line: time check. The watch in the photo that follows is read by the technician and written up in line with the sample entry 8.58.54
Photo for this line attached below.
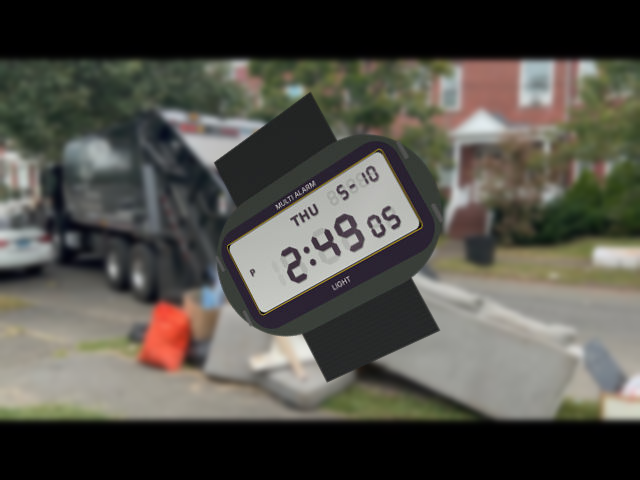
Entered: 2.49.05
